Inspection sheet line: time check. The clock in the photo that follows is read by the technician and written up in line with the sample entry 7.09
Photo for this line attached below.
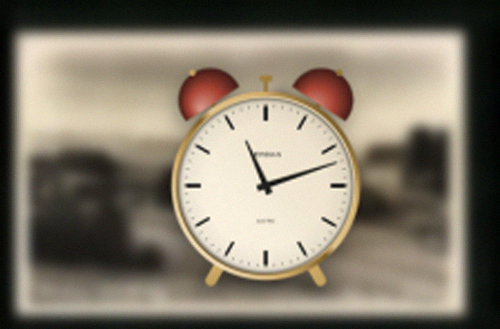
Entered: 11.12
